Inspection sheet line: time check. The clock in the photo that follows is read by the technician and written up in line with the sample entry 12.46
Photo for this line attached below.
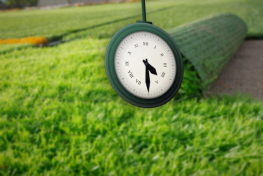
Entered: 4.30
